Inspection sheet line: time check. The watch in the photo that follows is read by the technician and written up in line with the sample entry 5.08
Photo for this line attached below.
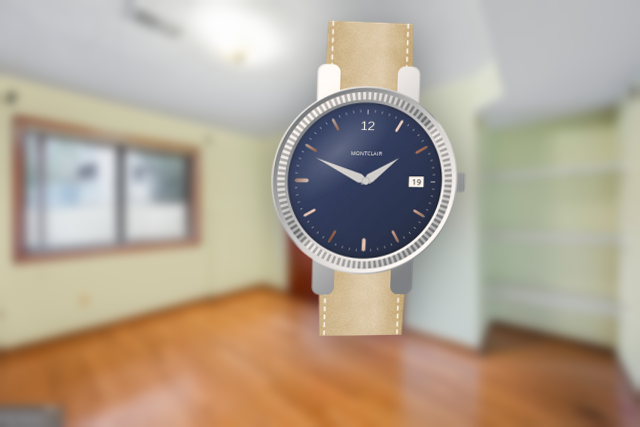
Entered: 1.49
